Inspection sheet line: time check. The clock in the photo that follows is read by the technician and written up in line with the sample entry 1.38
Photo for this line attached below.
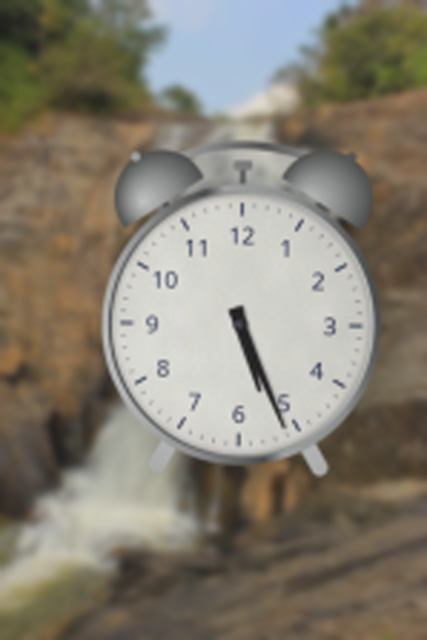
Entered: 5.26
